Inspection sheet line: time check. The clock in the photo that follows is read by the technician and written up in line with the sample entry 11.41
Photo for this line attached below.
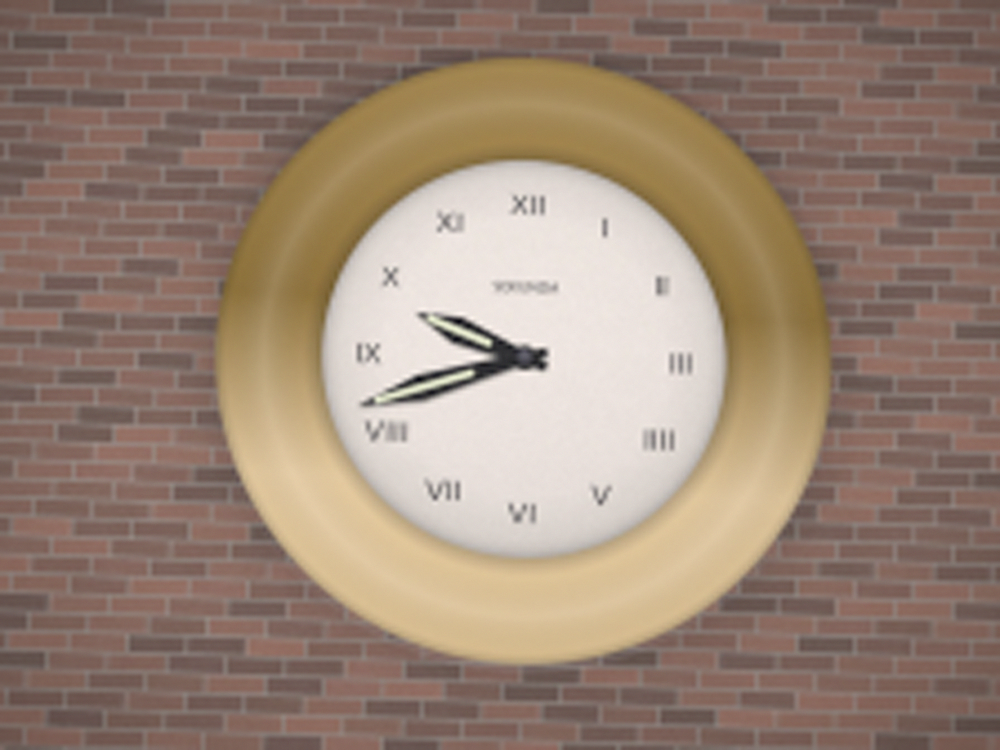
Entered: 9.42
